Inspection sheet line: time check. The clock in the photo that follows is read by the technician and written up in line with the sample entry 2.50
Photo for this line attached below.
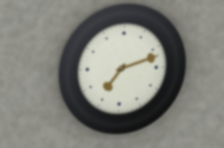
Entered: 7.12
